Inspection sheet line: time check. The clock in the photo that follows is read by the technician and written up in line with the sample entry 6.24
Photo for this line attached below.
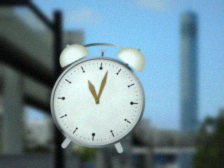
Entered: 11.02
